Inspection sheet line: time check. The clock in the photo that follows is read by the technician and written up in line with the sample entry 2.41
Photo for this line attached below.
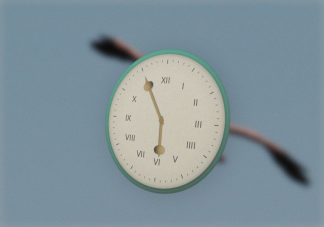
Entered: 5.55
